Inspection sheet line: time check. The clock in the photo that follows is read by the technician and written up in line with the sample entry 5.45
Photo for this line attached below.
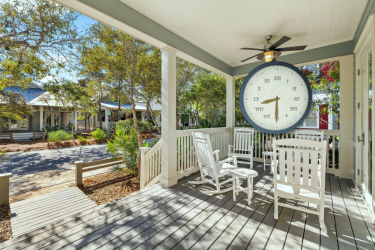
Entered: 8.30
